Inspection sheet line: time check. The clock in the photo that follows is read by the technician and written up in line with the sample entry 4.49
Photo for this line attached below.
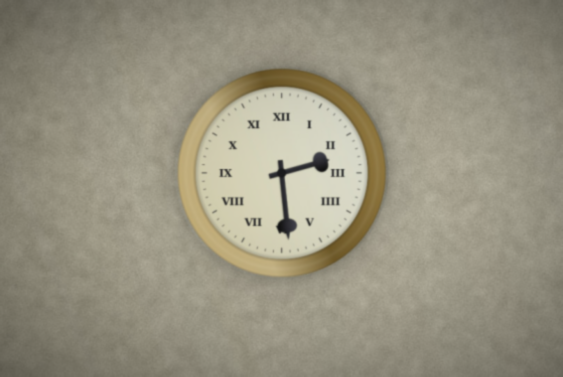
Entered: 2.29
